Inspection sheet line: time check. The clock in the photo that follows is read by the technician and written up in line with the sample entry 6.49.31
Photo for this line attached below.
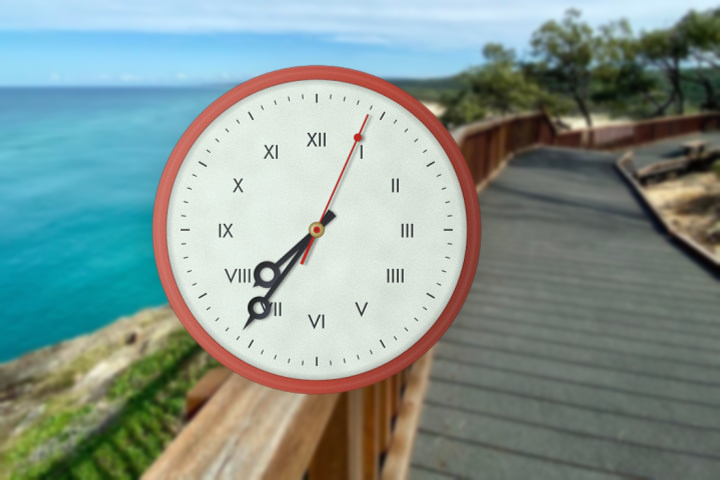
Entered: 7.36.04
